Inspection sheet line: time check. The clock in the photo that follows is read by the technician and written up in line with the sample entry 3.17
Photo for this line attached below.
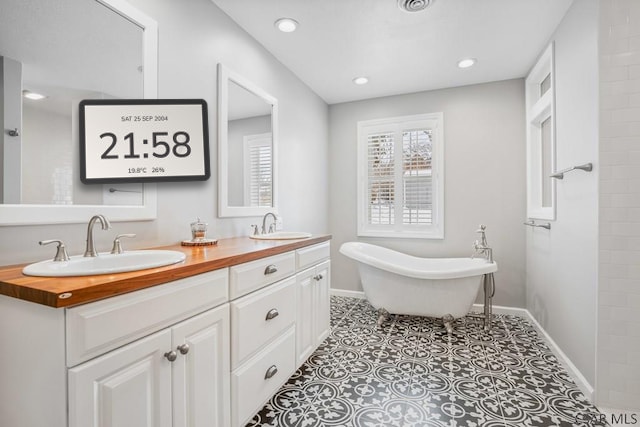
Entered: 21.58
